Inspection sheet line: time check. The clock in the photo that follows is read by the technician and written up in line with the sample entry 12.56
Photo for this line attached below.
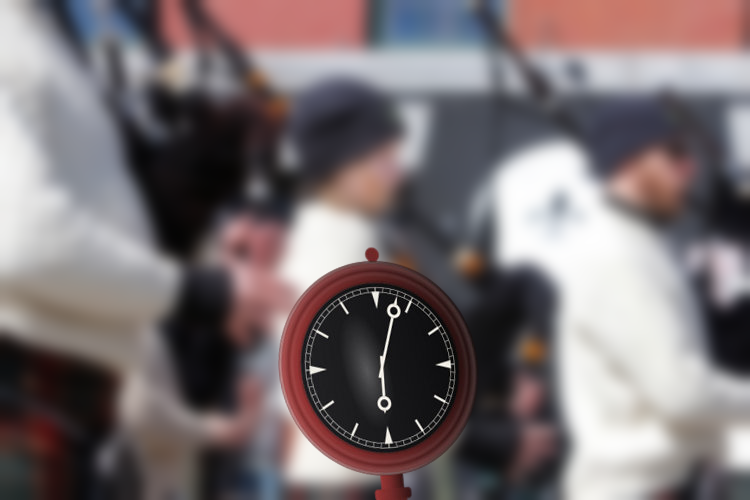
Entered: 6.03
